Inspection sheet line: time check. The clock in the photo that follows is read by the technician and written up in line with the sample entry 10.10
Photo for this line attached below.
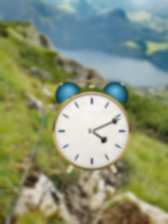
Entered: 4.11
